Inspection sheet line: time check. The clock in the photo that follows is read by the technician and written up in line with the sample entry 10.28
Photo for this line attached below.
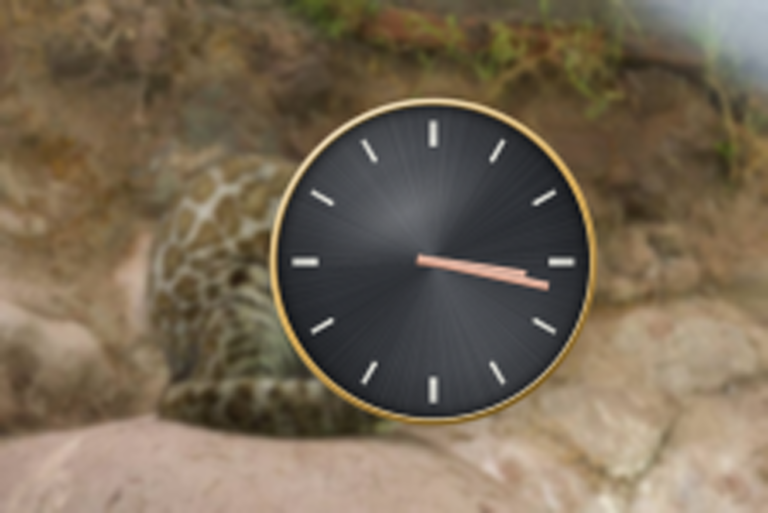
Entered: 3.17
